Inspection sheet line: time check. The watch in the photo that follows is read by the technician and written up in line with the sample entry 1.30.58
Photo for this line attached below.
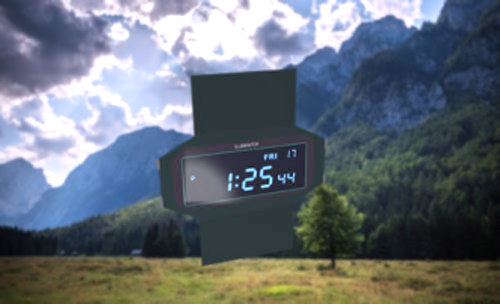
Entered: 1.25.44
